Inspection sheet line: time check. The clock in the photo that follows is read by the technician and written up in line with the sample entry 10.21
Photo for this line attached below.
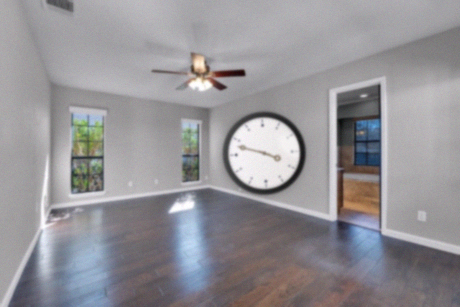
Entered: 3.48
